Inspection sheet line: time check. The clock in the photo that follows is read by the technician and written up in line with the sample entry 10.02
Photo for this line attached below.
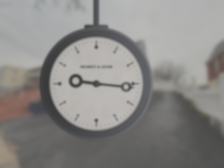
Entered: 9.16
